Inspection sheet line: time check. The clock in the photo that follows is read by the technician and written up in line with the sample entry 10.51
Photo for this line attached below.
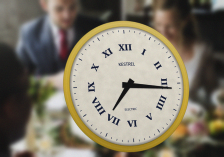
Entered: 7.16
